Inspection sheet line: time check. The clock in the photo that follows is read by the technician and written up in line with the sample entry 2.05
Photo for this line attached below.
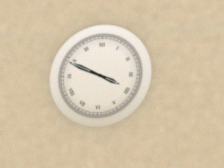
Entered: 3.49
